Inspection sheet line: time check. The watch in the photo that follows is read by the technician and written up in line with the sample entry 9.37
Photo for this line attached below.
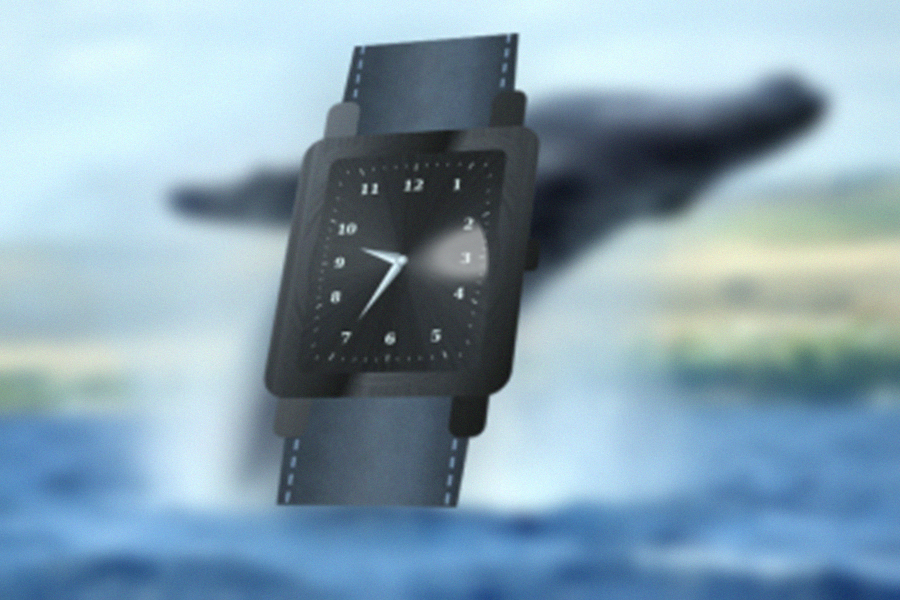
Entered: 9.35
